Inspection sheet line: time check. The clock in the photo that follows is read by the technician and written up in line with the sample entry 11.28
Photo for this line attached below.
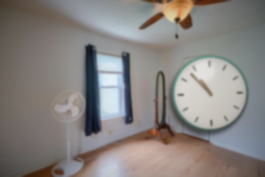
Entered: 10.53
